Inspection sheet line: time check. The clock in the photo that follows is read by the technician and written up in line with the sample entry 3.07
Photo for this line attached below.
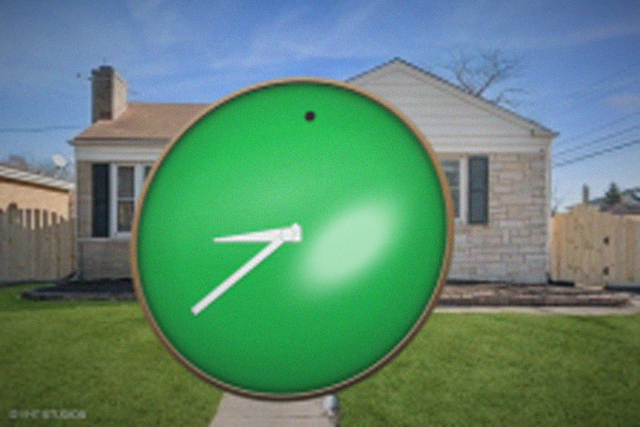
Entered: 8.37
